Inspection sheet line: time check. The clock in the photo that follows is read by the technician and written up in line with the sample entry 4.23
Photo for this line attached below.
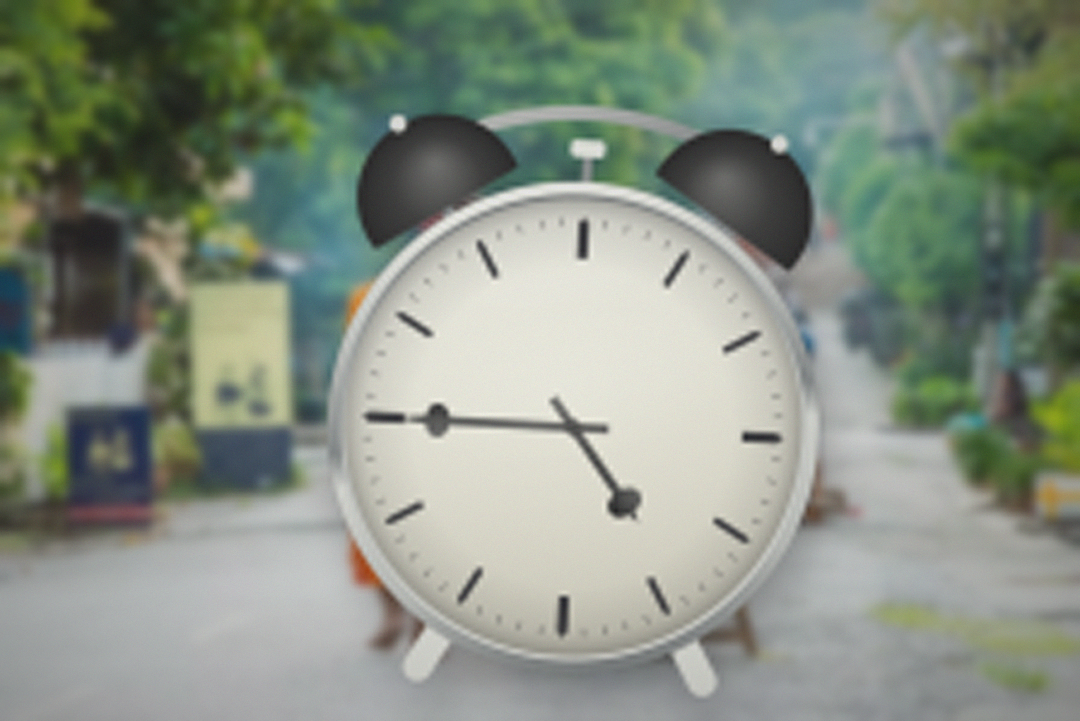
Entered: 4.45
